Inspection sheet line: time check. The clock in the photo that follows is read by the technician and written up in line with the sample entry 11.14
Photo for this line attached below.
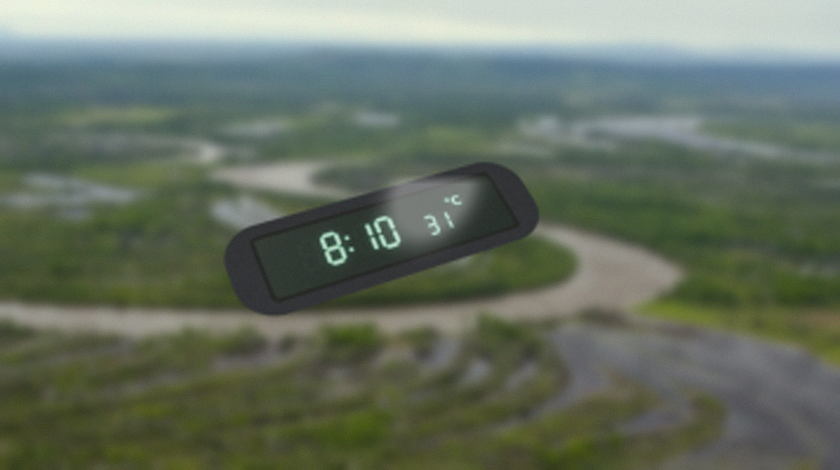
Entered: 8.10
